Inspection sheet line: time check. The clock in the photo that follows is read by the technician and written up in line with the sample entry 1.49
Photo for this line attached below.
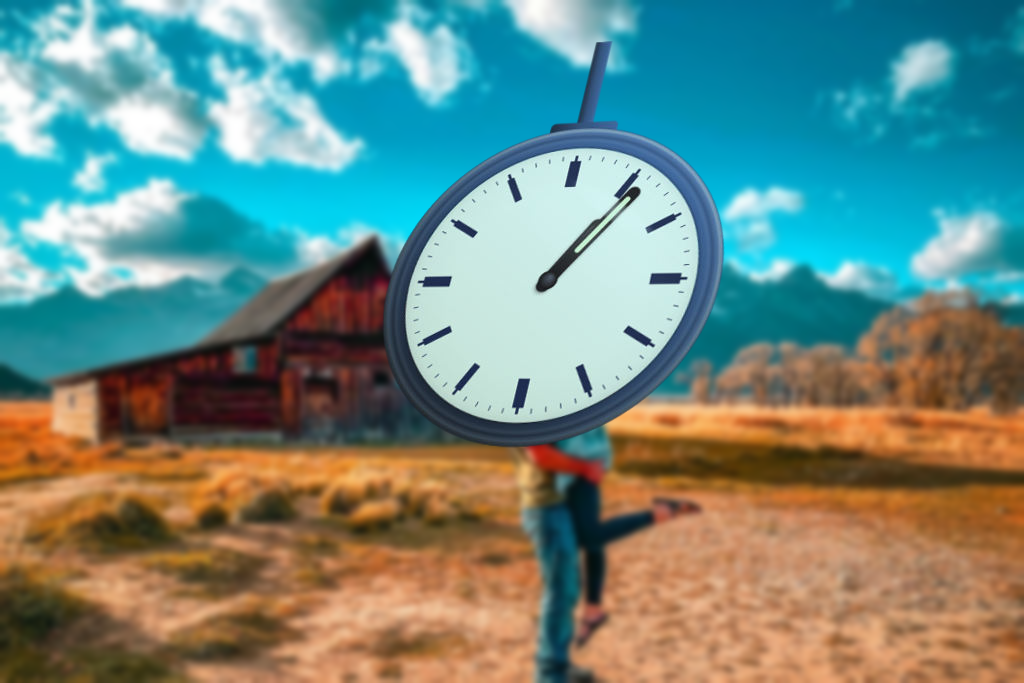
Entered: 1.06
